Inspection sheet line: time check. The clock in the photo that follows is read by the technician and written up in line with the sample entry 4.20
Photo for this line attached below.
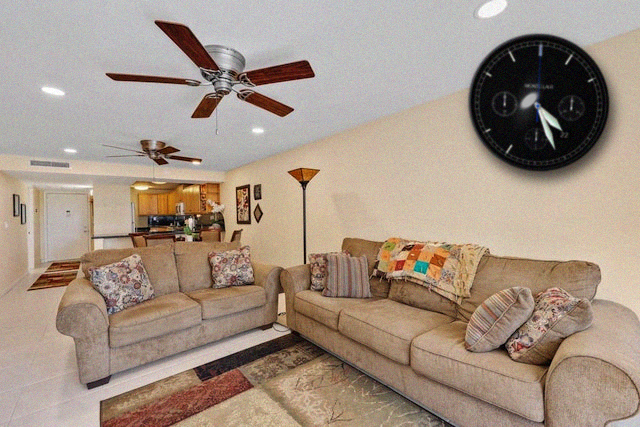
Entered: 4.26
